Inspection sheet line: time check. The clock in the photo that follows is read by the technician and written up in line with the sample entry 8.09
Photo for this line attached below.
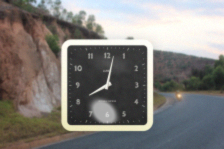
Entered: 8.02
